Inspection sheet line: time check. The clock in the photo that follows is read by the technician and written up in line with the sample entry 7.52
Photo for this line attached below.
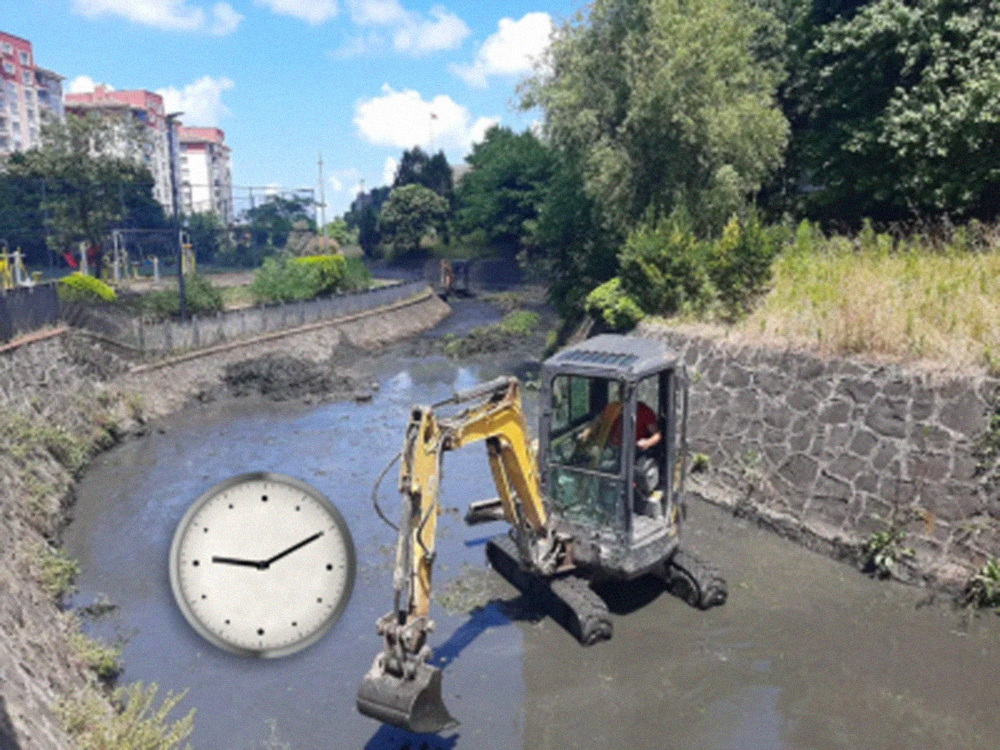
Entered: 9.10
